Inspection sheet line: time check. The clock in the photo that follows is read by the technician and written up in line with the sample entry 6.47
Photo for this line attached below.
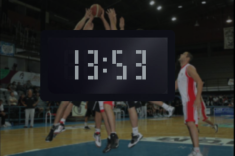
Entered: 13.53
